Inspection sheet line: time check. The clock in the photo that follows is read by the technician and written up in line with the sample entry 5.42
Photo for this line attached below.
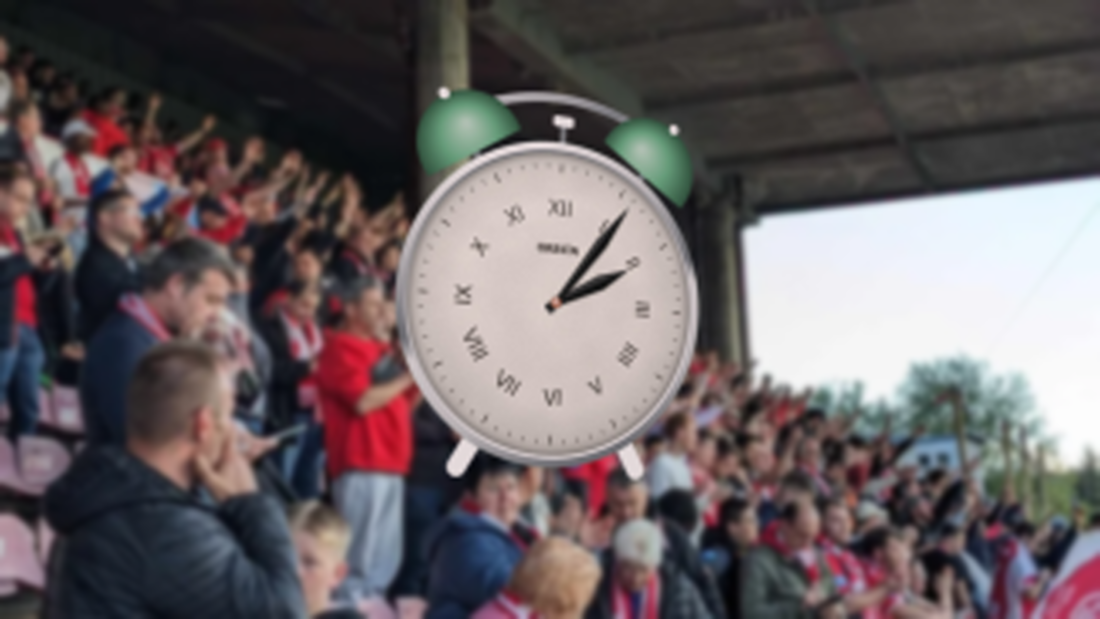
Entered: 2.06
